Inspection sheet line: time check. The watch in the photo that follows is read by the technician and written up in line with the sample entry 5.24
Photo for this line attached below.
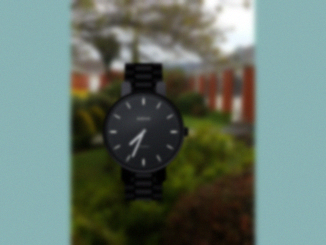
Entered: 7.34
